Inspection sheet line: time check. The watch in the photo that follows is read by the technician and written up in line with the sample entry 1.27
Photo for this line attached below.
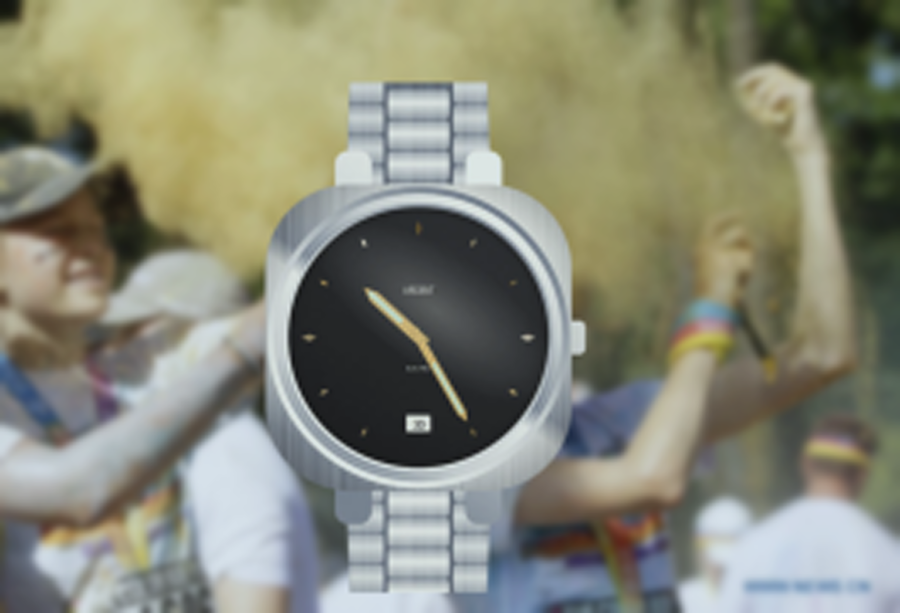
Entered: 10.25
